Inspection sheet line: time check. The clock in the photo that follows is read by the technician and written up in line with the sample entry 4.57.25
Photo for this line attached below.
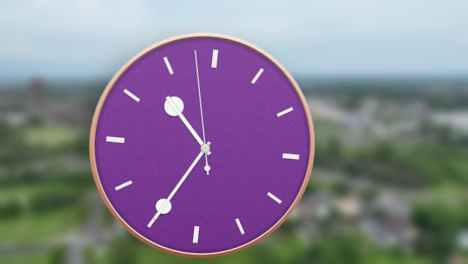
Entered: 10.34.58
